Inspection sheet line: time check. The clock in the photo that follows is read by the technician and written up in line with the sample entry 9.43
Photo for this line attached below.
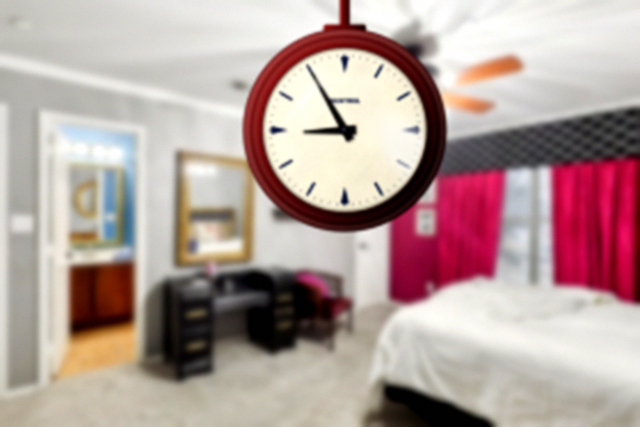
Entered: 8.55
